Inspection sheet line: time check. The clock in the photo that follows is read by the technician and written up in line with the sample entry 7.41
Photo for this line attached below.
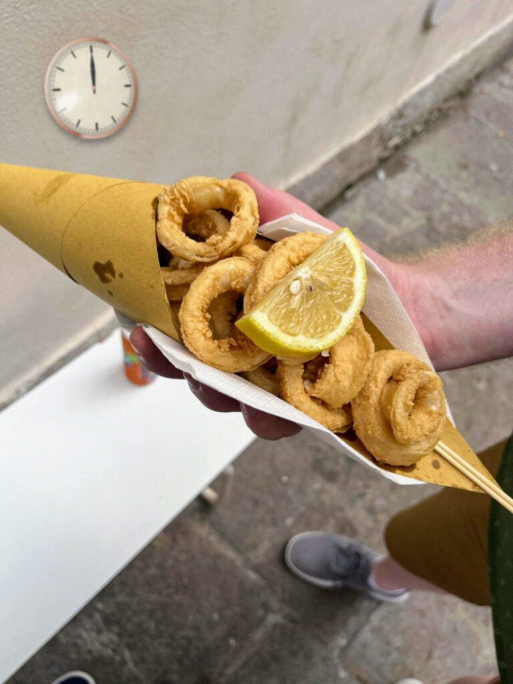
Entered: 12.00
